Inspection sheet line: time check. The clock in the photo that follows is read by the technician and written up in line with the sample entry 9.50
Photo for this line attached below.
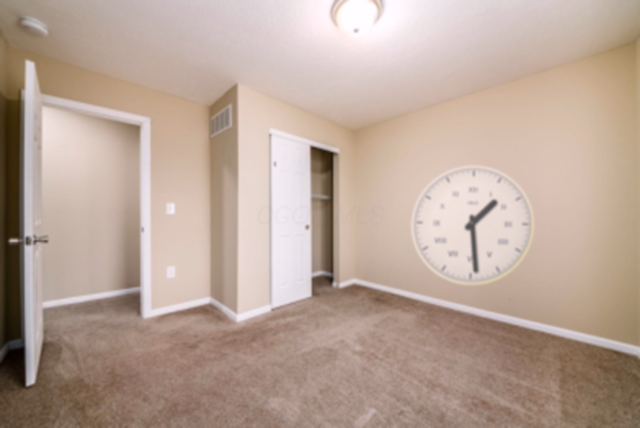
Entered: 1.29
